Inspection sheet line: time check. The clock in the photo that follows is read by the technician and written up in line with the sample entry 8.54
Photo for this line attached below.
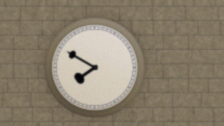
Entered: 7.50
